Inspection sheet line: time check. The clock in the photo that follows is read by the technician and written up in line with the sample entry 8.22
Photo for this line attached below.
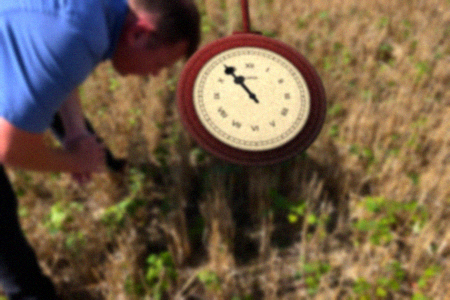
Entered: 10.54
